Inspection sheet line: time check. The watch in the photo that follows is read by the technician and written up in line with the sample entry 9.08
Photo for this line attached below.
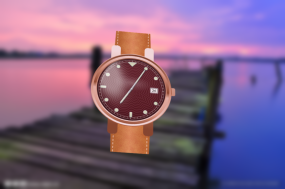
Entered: 7.05
